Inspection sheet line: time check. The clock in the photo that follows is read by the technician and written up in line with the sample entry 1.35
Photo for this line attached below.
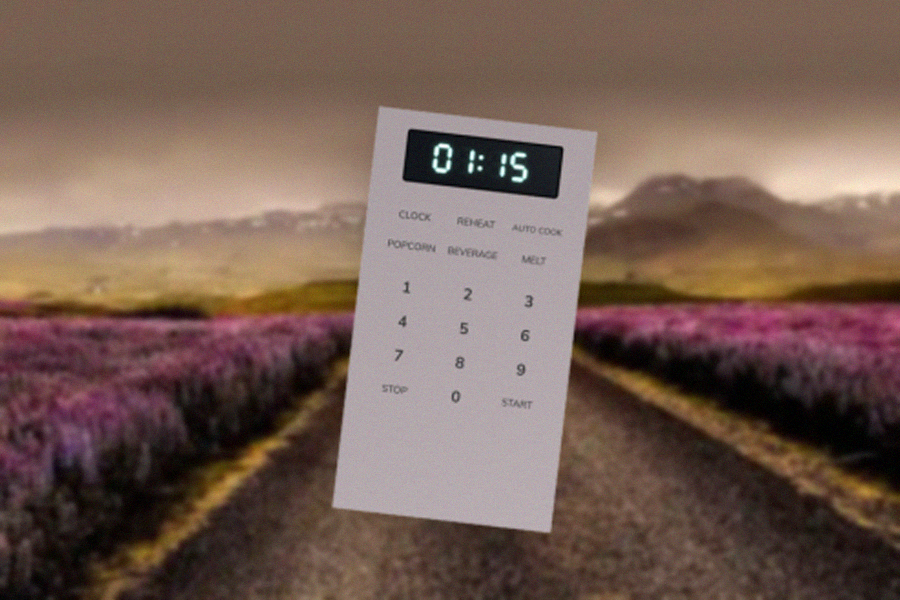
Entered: 1.15
